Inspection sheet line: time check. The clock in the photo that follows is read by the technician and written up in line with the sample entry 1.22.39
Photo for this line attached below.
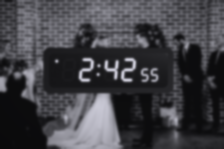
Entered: 2.42.55
